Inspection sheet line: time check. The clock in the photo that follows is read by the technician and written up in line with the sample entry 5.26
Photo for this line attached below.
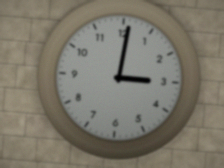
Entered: 3.01
